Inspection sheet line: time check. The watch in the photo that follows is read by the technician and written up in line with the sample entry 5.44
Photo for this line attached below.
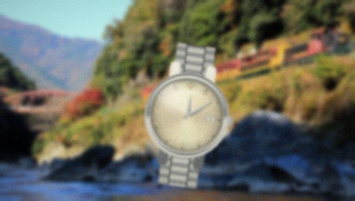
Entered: 12.09
